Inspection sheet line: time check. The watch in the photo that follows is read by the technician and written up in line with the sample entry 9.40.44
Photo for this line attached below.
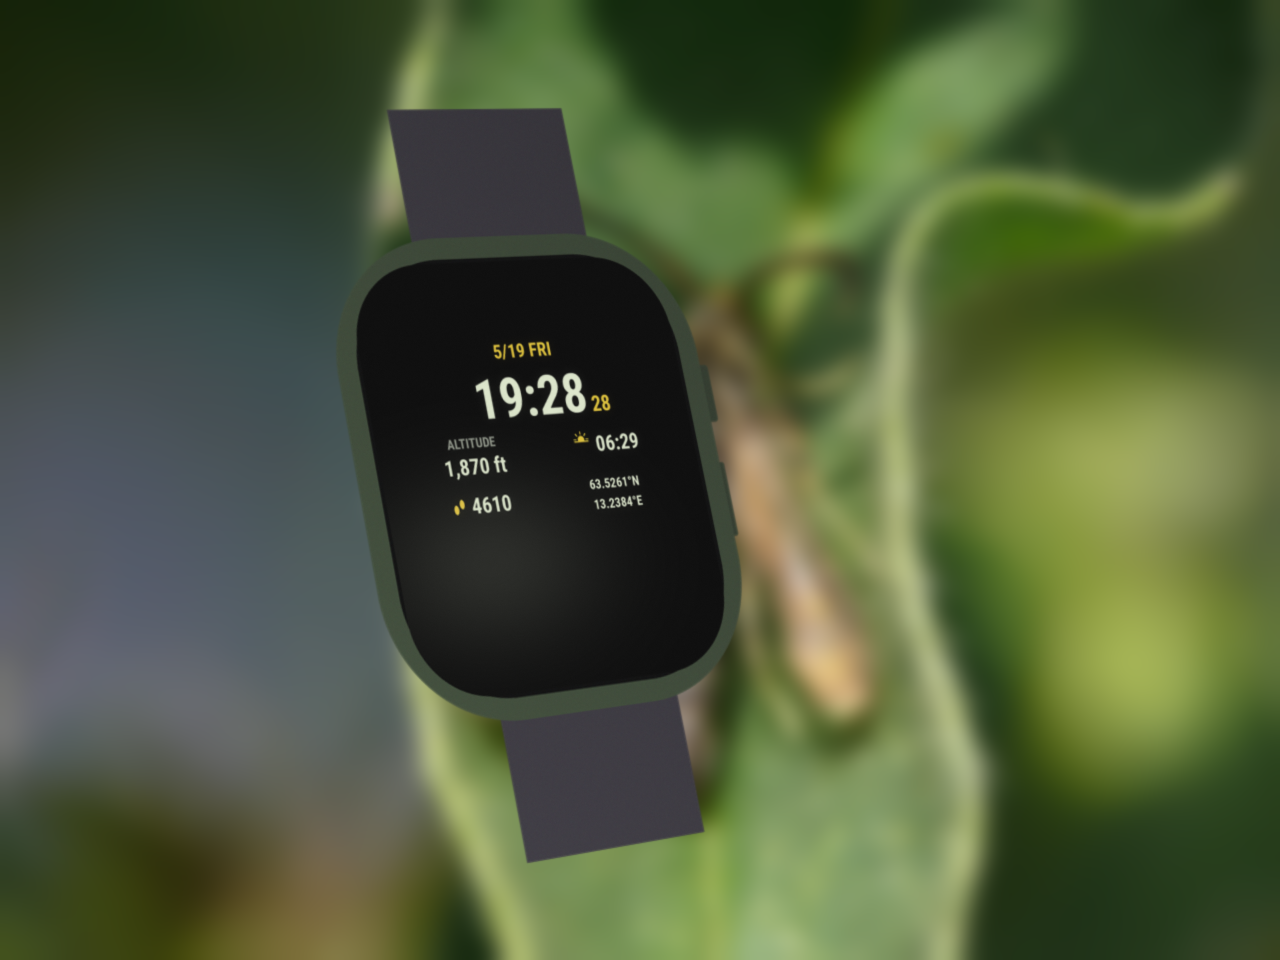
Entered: 19.28.28
